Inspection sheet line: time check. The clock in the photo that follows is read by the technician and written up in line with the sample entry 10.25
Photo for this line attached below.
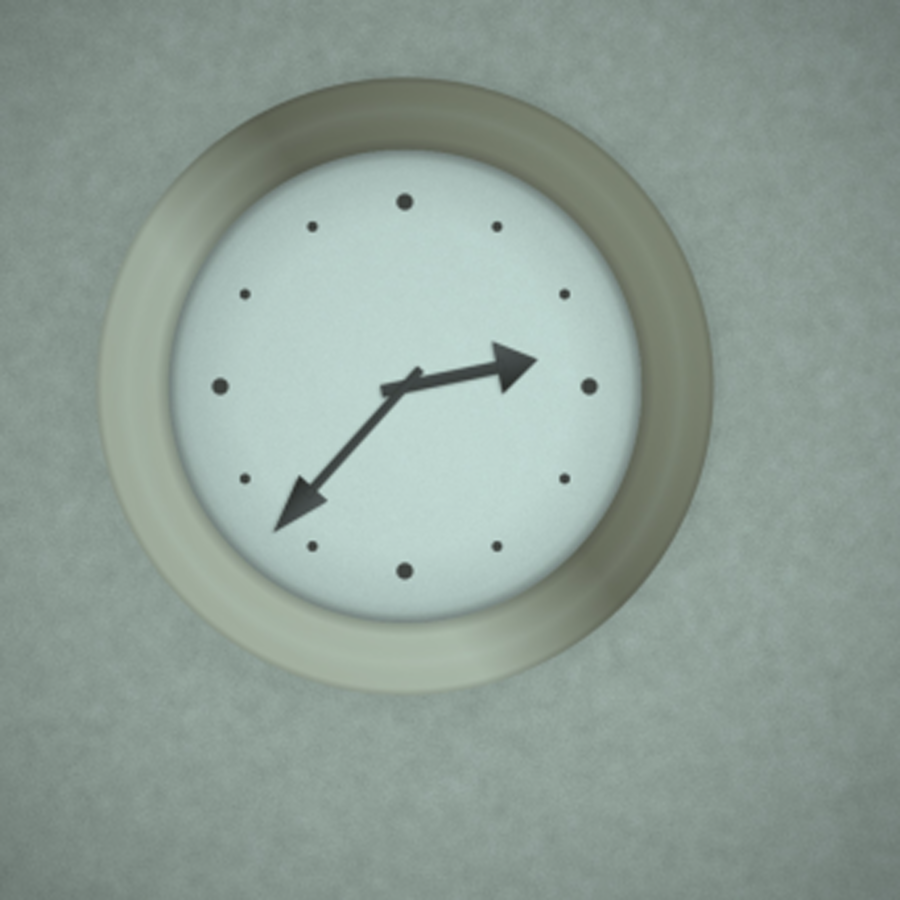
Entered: 2.37
